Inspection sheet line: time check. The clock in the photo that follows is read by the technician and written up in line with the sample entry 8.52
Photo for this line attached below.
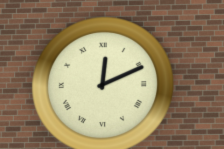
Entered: 12.11
